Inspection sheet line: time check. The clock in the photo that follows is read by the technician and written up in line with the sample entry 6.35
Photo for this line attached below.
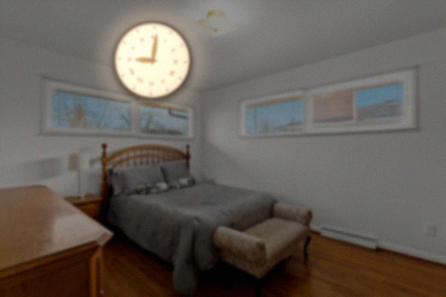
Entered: 9.01
